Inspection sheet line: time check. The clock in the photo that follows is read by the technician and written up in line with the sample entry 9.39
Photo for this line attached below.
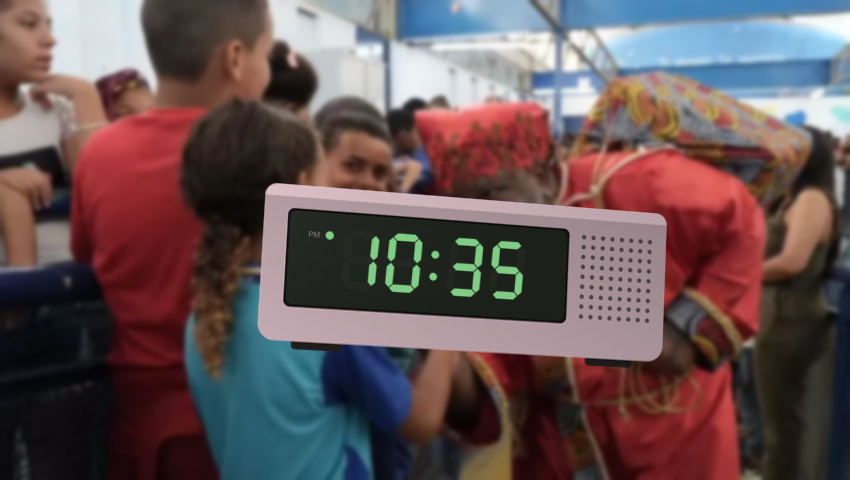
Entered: 10.35
